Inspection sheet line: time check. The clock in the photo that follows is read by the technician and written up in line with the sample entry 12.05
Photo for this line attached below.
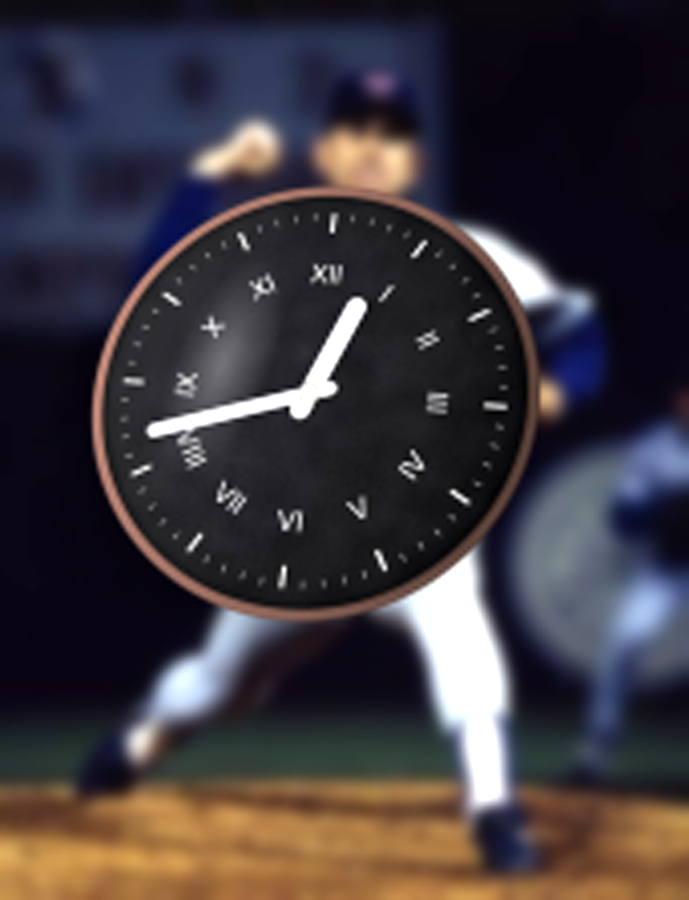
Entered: 12.42
